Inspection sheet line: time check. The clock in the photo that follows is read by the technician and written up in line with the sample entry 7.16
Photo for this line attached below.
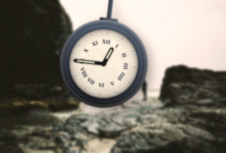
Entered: 12.45
